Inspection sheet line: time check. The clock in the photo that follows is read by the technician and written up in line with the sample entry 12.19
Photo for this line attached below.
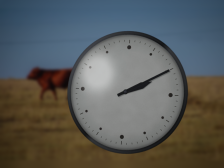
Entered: 2.10
